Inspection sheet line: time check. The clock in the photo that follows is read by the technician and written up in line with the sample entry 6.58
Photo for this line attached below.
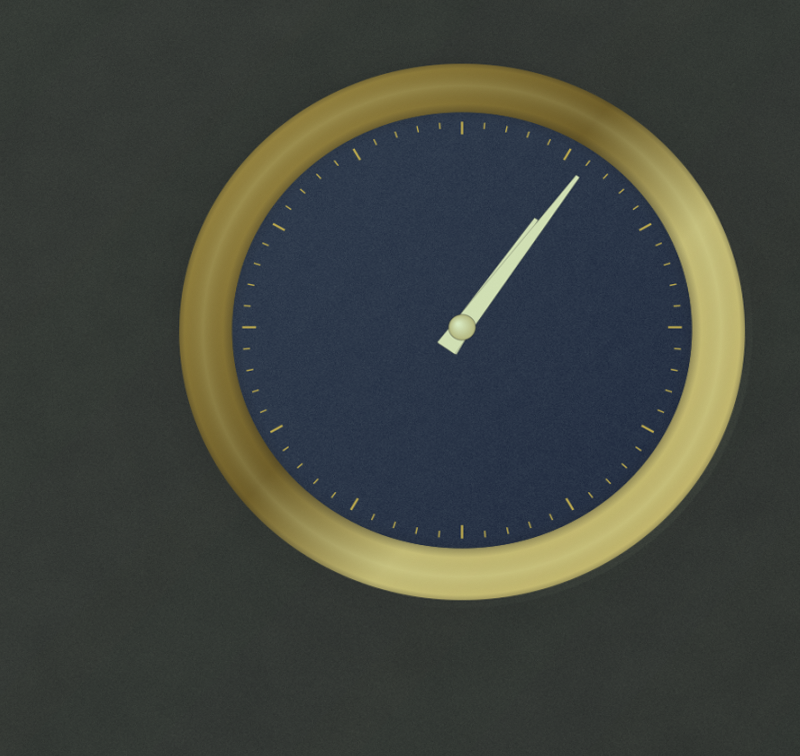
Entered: 1.06
